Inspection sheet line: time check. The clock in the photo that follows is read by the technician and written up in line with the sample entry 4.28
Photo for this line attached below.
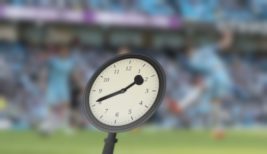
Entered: 1.41
